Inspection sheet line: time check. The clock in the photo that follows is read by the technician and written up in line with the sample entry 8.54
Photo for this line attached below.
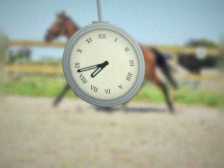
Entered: 7.43
